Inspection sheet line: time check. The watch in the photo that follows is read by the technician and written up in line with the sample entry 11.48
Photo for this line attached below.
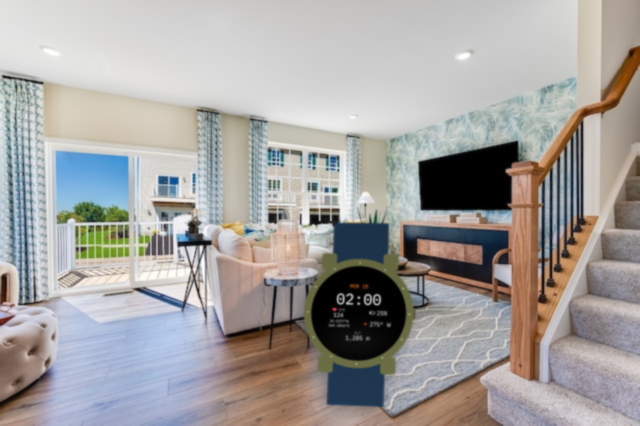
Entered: 2.00
